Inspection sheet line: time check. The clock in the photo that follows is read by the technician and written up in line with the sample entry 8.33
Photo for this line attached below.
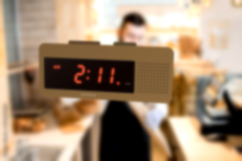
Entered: 2.11
